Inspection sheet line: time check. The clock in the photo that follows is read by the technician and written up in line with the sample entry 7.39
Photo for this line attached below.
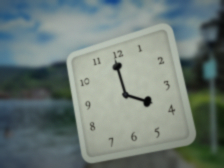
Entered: 3.59
